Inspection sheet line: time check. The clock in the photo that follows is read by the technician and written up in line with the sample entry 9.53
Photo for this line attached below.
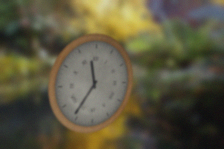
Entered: 11.36
